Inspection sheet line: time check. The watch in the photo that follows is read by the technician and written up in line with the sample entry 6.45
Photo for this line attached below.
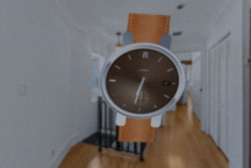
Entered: 6.32
